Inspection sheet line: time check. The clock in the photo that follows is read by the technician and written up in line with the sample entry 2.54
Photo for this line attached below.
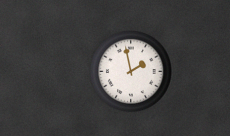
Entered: 1.58
